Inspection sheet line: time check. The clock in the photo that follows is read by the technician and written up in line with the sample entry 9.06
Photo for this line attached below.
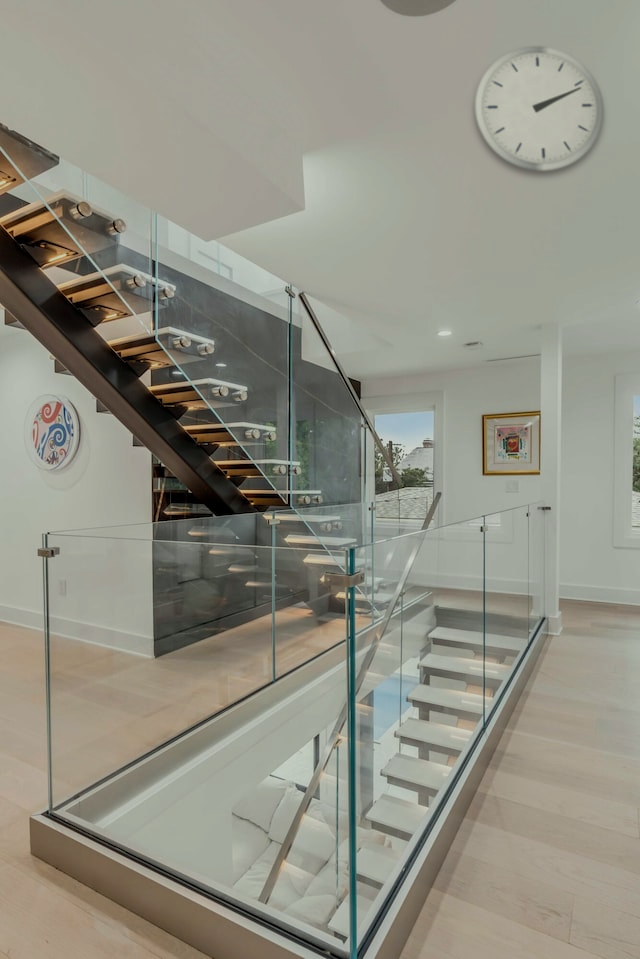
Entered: 2.11
